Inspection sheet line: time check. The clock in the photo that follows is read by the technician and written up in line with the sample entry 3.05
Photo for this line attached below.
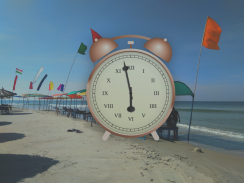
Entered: 5.58
